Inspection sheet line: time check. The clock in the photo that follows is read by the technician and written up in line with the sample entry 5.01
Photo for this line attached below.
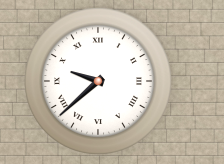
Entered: 9.38
